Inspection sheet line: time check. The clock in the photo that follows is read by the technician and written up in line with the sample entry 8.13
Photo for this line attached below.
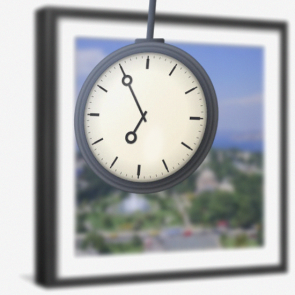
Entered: 6.55
